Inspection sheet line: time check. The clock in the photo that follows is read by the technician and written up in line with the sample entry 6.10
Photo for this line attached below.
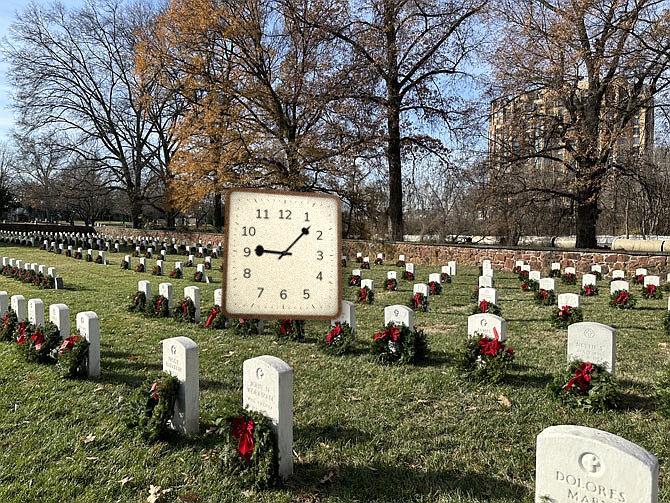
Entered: 9.07
